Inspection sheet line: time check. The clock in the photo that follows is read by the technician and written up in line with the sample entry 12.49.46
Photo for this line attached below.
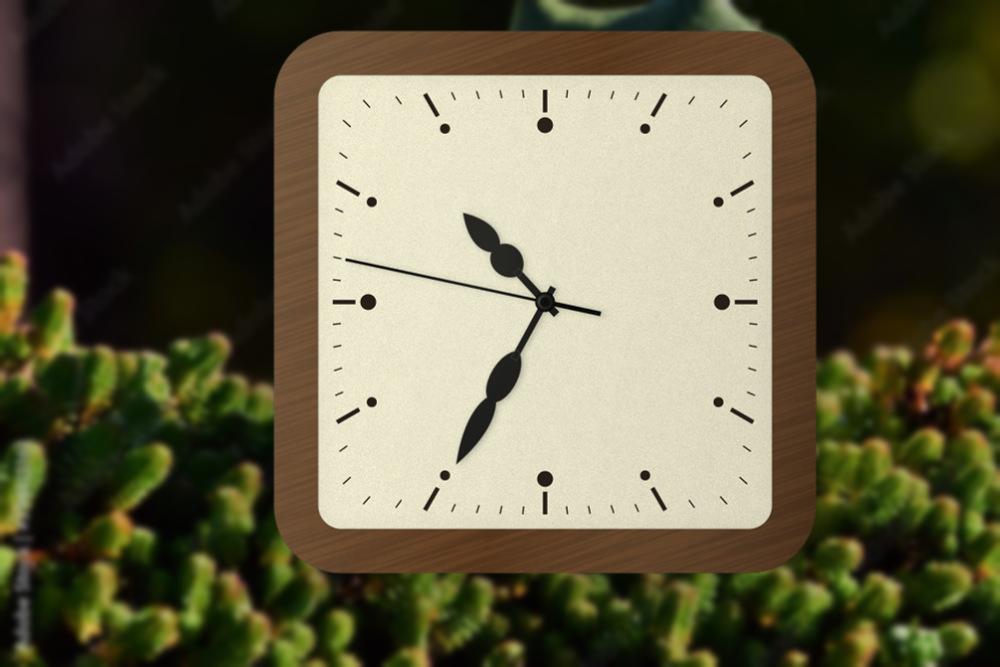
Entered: 10.34.47
